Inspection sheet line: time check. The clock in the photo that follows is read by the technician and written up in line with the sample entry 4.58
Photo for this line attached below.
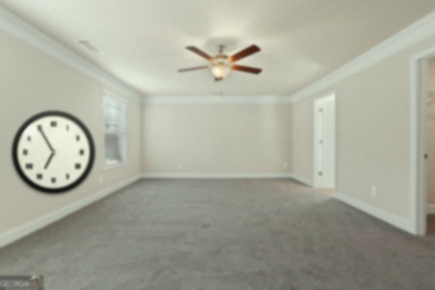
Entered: 6.55
